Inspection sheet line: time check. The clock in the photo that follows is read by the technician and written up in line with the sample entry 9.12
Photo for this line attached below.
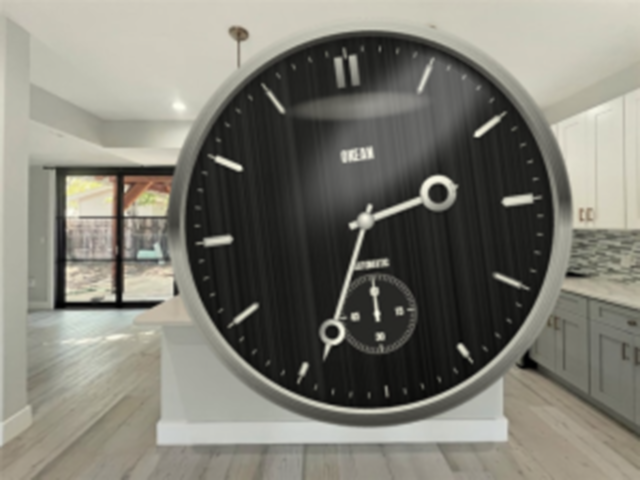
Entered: 2.34
